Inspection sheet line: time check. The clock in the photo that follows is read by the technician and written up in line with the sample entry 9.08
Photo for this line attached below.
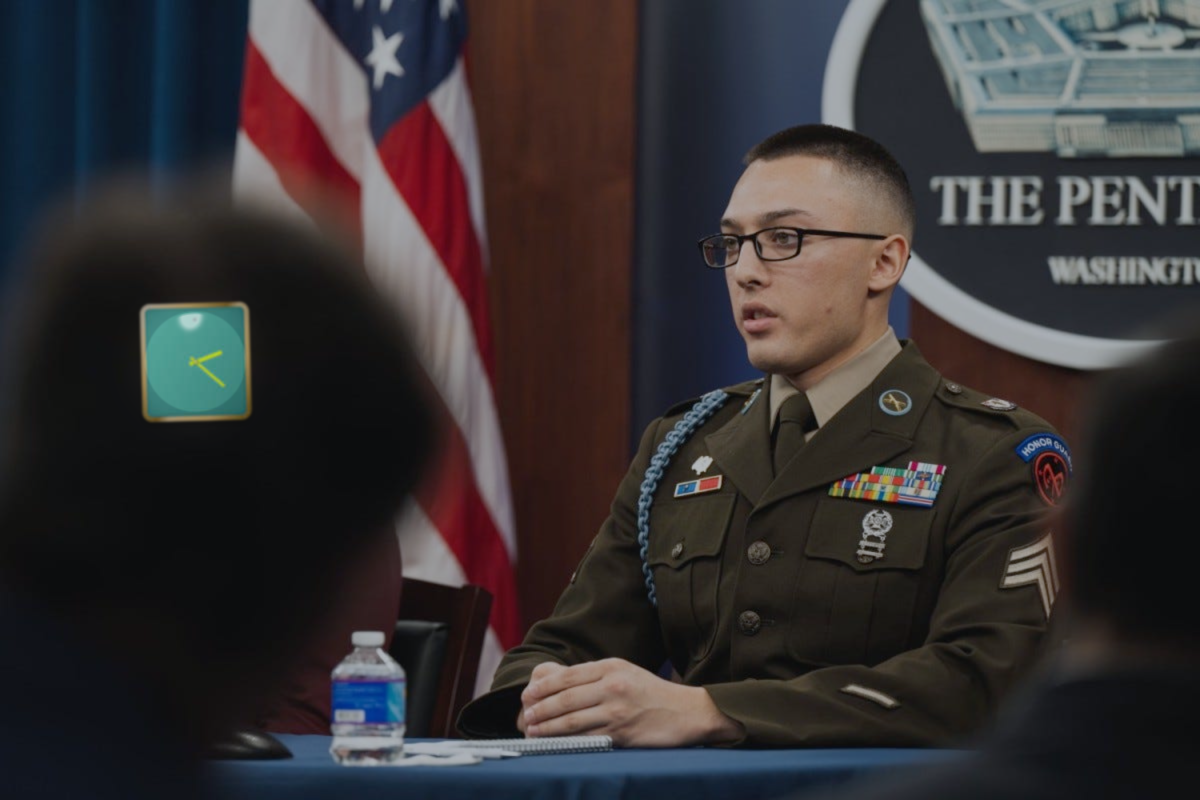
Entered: 2.22
